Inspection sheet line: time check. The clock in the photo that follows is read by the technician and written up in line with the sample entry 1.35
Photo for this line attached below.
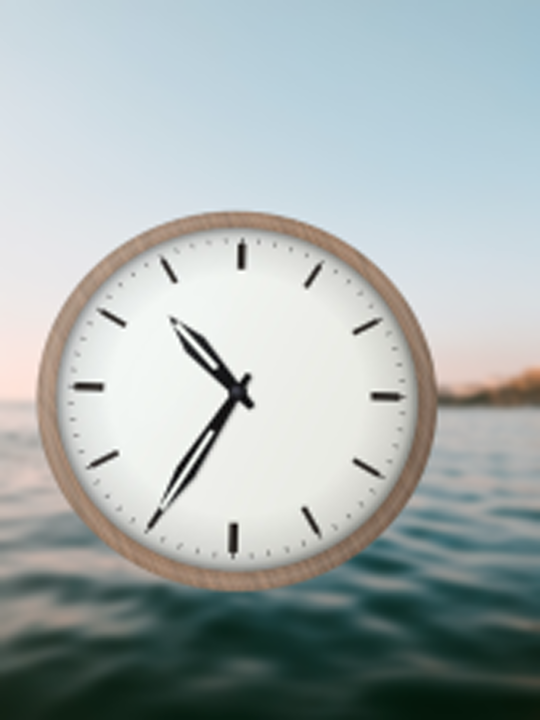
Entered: 10.35
